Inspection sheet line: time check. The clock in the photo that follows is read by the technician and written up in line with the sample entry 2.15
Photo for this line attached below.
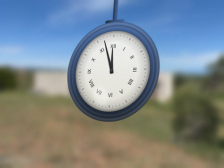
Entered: 11.57
